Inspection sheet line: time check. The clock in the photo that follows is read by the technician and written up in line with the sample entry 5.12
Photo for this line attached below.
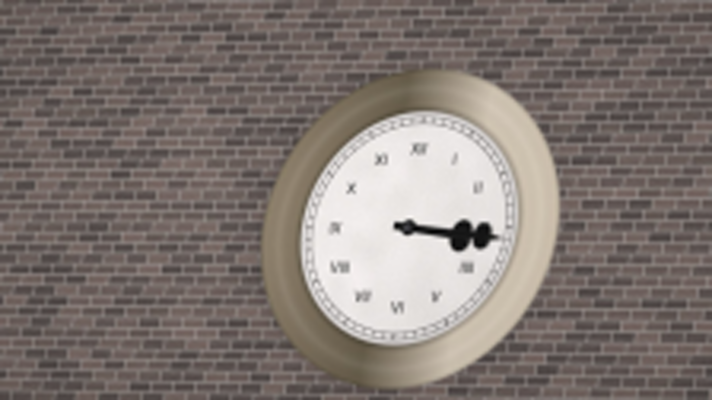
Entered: 3.16
